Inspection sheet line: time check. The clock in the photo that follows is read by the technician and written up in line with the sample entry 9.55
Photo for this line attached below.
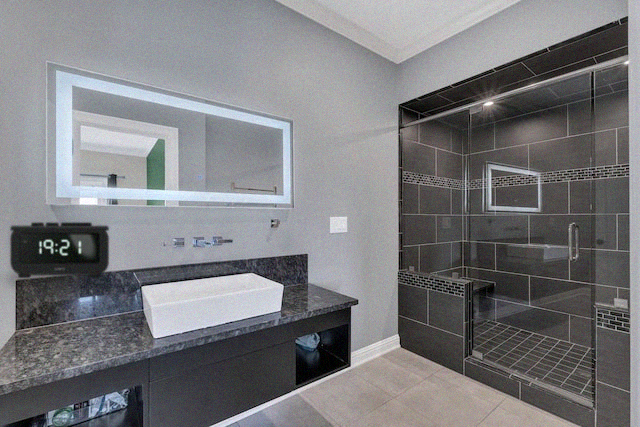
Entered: 19.21
